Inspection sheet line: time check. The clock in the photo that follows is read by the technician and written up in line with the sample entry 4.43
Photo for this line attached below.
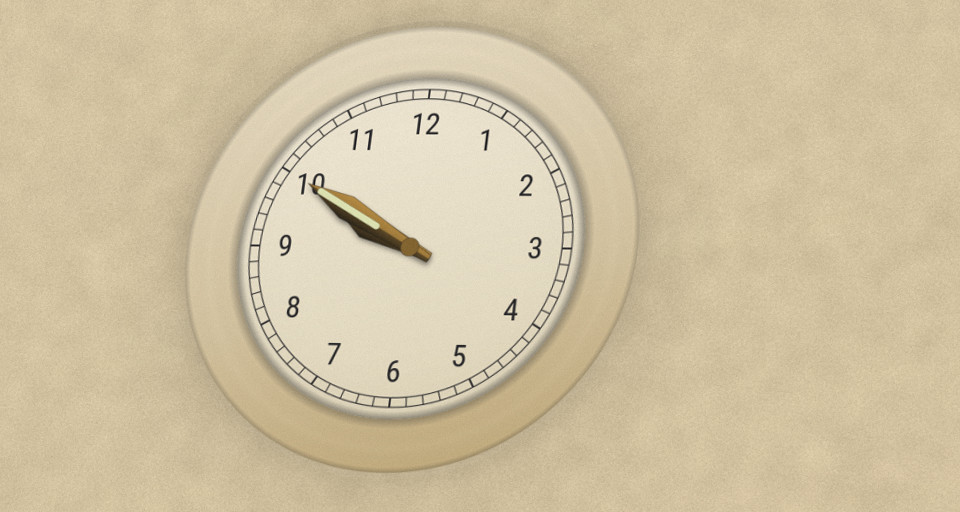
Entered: 9.50
